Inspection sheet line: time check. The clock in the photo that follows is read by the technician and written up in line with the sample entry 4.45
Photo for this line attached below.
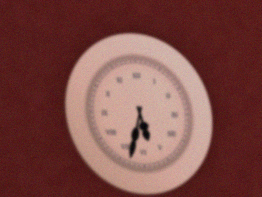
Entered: 5.33
